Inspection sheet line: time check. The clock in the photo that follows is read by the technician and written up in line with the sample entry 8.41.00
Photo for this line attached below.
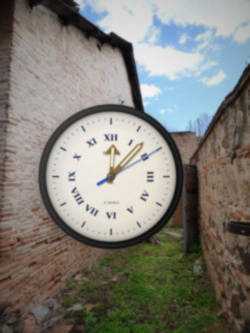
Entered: 12.07.10
